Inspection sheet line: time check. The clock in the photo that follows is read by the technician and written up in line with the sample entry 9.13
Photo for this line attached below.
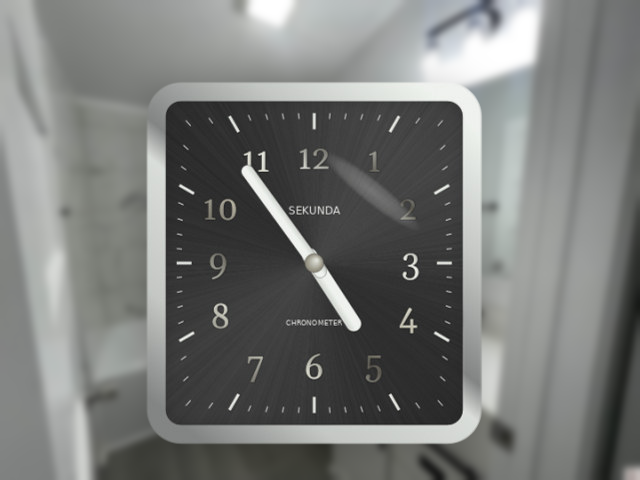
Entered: 4.54
